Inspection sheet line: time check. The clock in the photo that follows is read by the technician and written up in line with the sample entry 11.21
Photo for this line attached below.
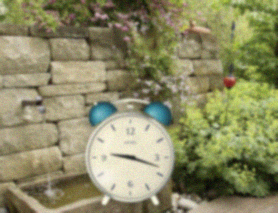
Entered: 9.18
